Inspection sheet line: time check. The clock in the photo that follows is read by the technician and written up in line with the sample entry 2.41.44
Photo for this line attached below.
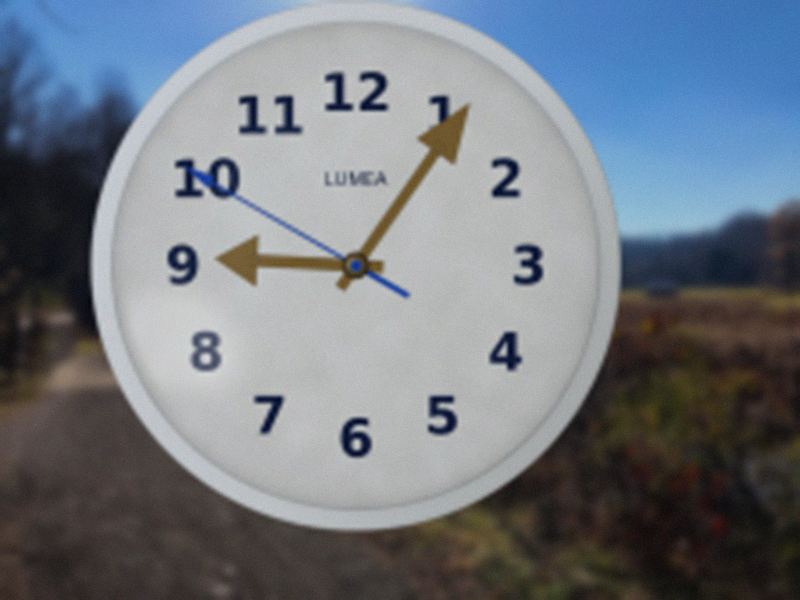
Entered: 9.05.50
